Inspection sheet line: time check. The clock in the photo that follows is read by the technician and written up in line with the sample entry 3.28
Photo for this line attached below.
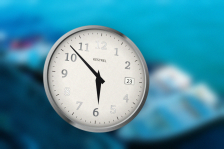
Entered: 5.52
